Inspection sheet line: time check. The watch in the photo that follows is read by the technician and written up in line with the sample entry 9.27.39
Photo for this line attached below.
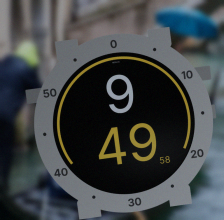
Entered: 9.49.58
